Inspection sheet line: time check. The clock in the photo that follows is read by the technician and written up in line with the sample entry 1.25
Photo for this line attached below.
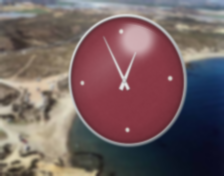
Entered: 12.56
